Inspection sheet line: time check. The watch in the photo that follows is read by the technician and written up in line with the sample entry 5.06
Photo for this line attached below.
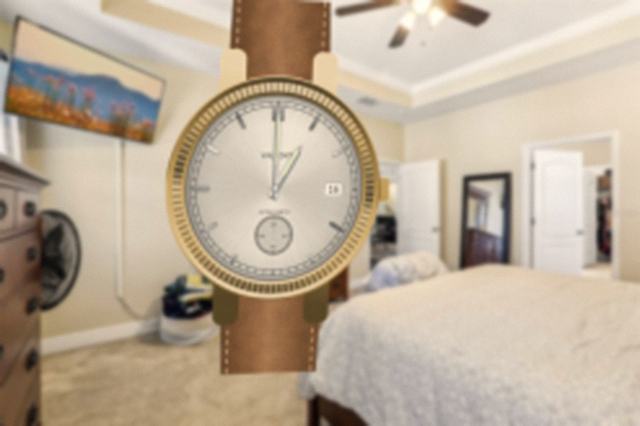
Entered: 1.00
